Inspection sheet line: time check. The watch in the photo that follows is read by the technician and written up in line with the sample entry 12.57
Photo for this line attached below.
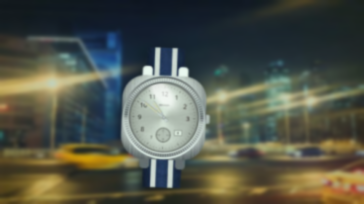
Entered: 10.51
